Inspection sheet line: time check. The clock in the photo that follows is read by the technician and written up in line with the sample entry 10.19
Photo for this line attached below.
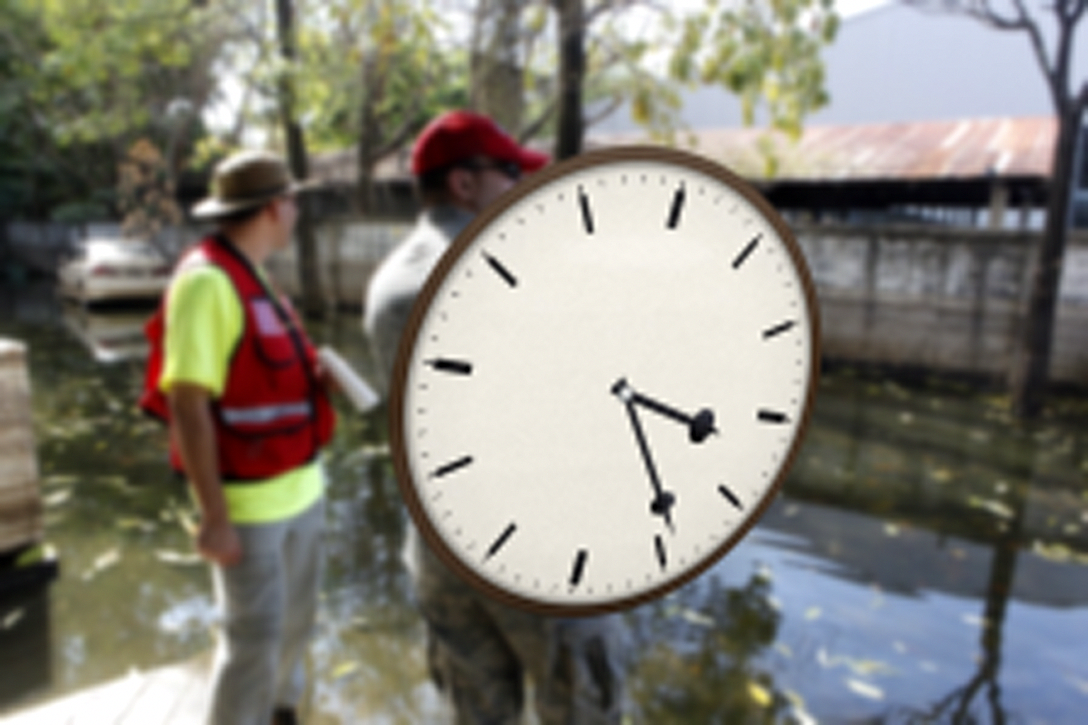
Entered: 3.24
